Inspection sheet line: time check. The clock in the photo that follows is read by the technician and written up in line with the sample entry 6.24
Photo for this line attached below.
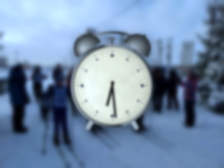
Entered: 6.29
